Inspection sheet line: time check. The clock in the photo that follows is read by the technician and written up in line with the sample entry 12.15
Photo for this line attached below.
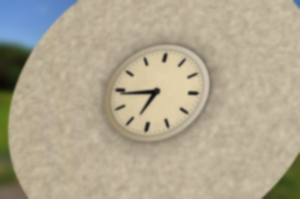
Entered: 6.44
